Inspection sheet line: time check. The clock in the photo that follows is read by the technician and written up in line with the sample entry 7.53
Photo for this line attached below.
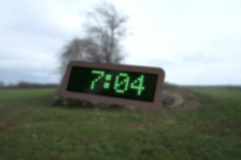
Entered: 7.04
